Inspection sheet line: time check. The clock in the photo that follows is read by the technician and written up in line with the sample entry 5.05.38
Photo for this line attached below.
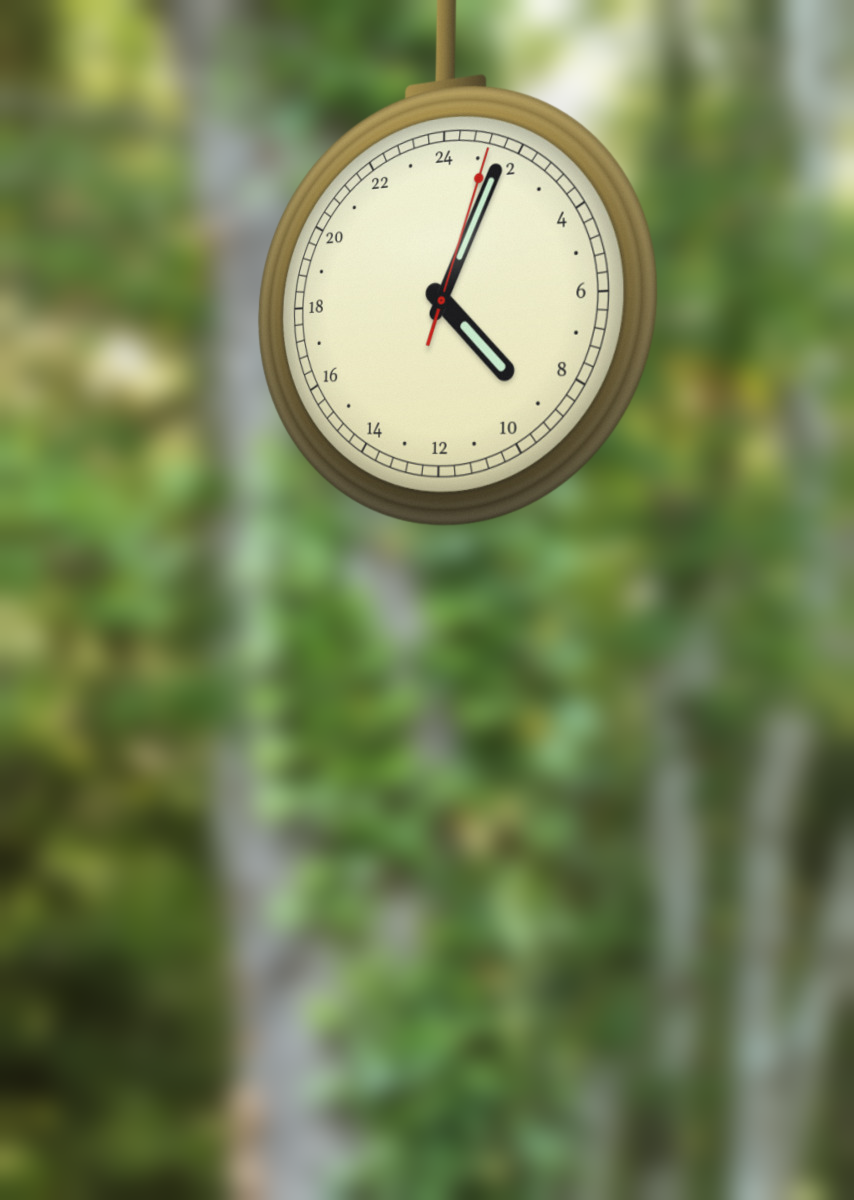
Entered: 9.04.03
